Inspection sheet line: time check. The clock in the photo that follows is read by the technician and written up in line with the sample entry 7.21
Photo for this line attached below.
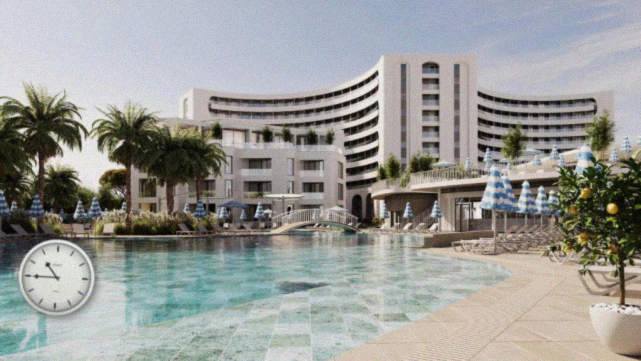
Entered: 10.45
